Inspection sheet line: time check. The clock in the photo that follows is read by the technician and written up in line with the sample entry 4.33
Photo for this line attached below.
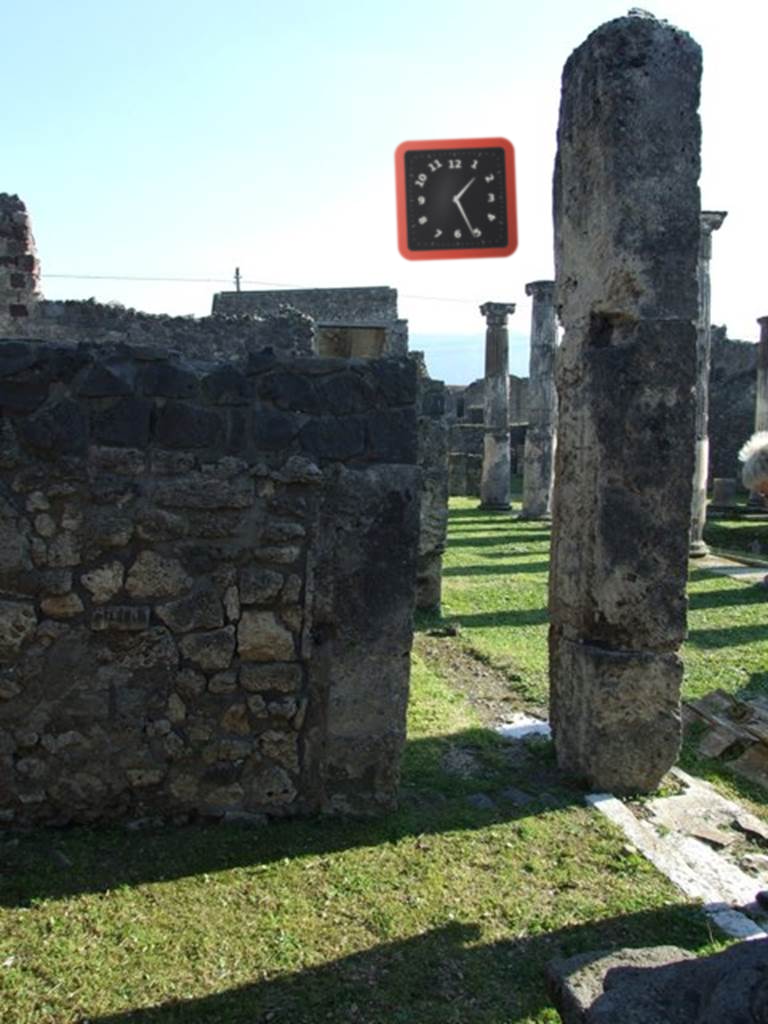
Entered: 1.26
